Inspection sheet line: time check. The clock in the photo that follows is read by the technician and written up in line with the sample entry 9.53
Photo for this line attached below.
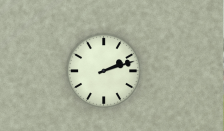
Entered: 2.12
